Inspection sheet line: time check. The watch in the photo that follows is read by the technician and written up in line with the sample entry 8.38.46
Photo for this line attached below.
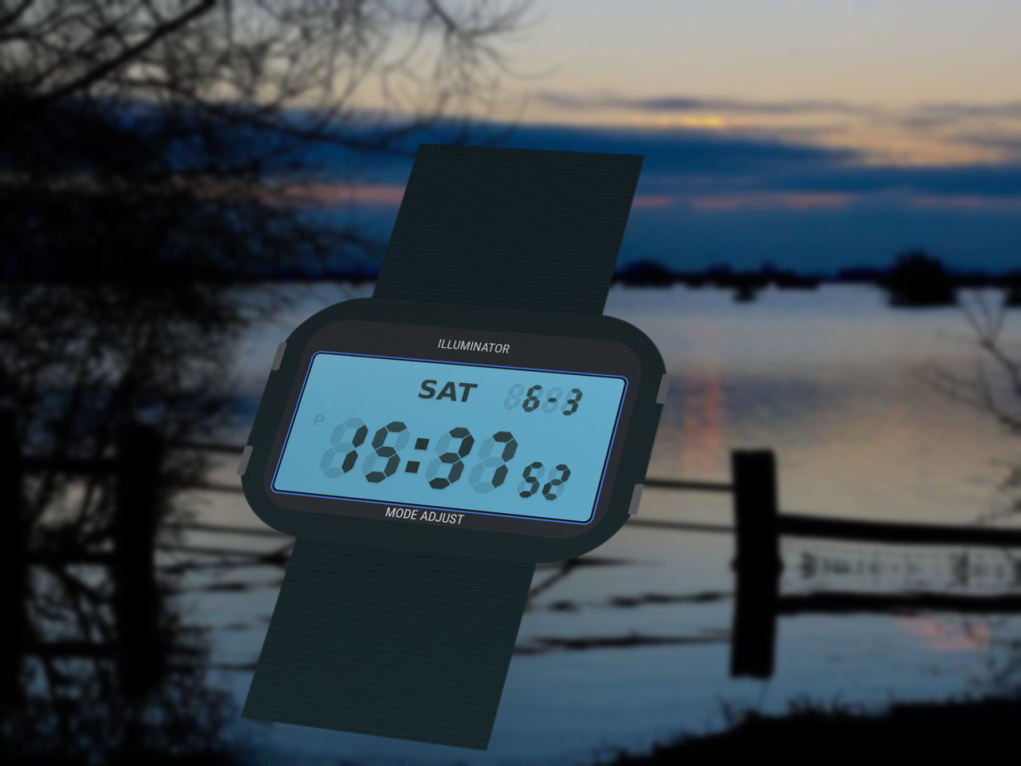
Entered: 15.37.52
